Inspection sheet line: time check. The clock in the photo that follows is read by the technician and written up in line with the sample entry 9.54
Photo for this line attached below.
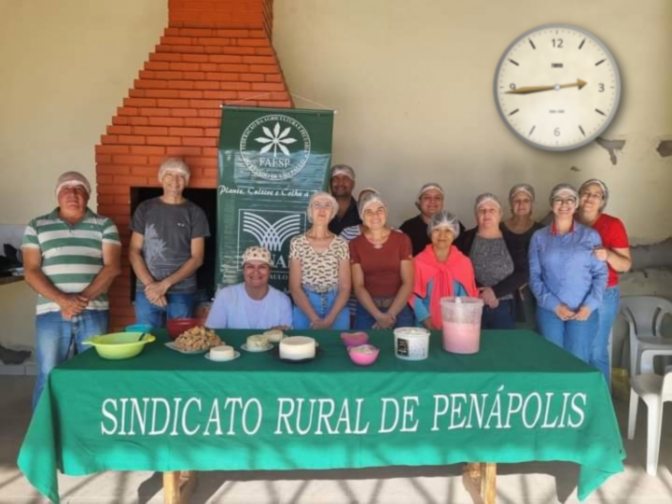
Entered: 2.44
